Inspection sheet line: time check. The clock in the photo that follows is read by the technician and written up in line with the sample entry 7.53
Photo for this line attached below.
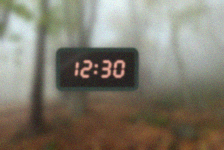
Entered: 12.30
